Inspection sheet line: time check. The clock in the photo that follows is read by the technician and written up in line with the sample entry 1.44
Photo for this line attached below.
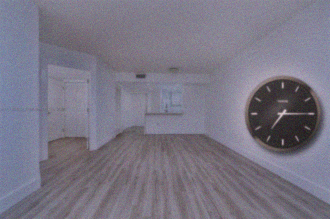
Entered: 7.15
